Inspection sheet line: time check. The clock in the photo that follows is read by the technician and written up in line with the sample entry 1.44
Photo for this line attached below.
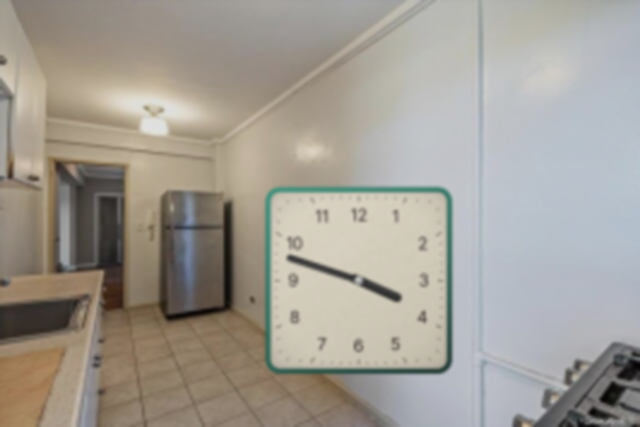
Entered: 3.48
